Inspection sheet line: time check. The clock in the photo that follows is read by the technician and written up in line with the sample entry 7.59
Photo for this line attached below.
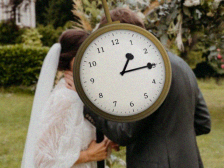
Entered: 1.15
